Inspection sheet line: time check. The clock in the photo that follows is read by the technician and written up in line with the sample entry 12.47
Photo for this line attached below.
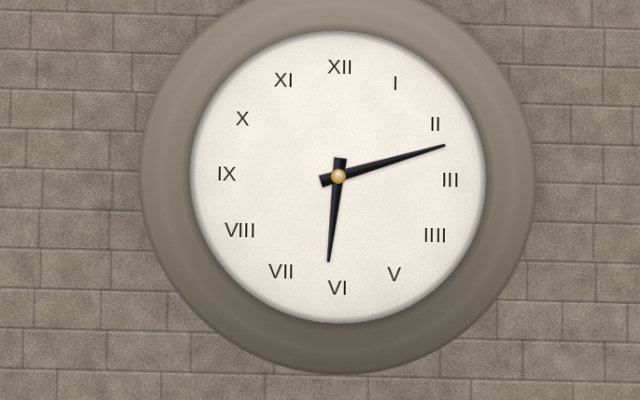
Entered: 6.12
